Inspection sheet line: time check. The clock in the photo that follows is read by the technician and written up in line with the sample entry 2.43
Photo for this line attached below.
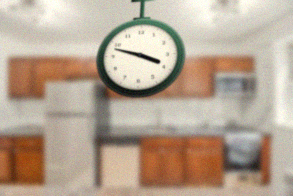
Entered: 3.48
